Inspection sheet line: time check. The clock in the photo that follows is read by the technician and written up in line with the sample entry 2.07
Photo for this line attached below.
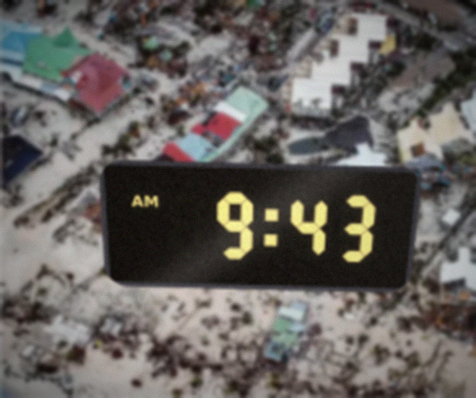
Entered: 9.43
